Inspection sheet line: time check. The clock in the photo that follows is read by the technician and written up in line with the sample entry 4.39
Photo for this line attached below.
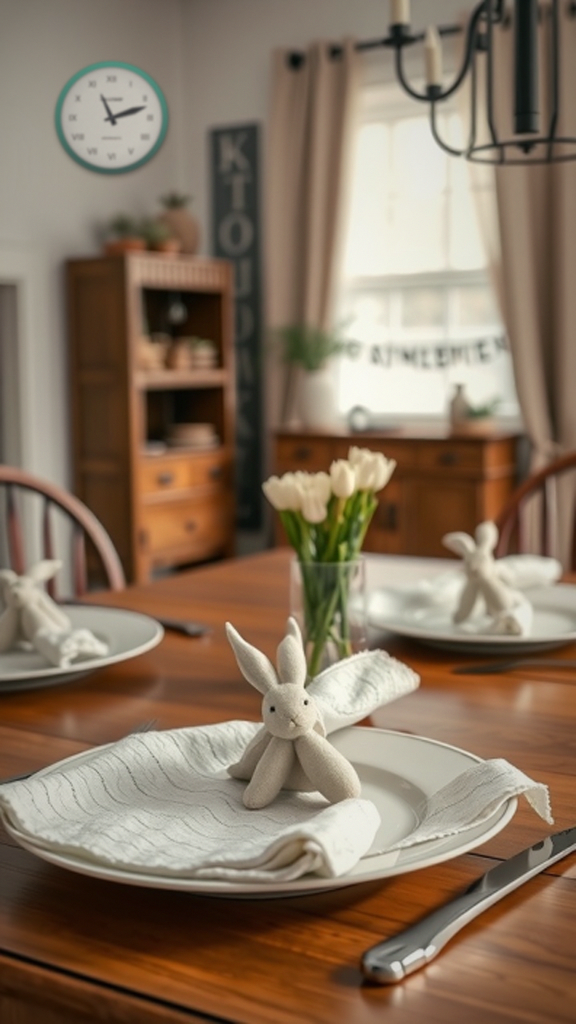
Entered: 11.12
